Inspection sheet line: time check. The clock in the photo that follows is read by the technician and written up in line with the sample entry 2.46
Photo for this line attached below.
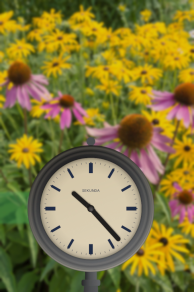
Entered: 10.23
